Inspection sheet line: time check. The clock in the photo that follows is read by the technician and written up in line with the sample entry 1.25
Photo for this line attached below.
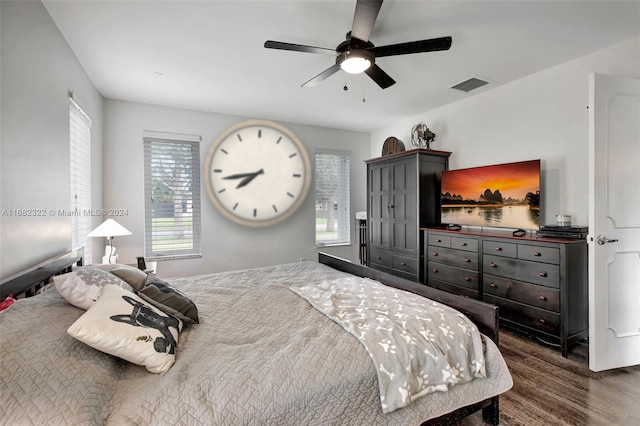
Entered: 7.43
